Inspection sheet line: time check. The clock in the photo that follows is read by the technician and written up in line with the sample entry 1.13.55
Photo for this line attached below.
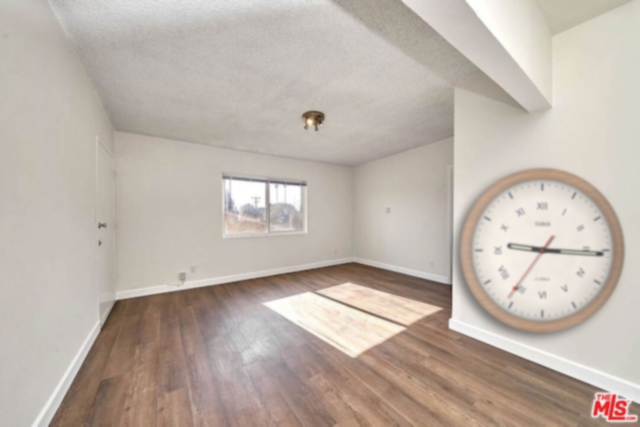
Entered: 9.15.36
